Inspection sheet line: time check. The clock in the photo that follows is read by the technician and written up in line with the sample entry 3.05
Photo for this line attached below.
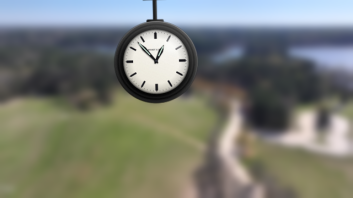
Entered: 12.53
